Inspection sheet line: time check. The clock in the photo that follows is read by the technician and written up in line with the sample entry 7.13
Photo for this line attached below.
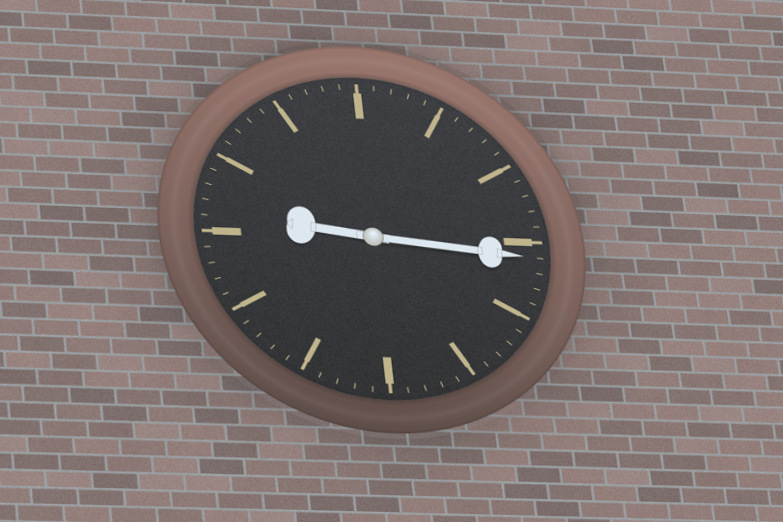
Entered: 9.16
